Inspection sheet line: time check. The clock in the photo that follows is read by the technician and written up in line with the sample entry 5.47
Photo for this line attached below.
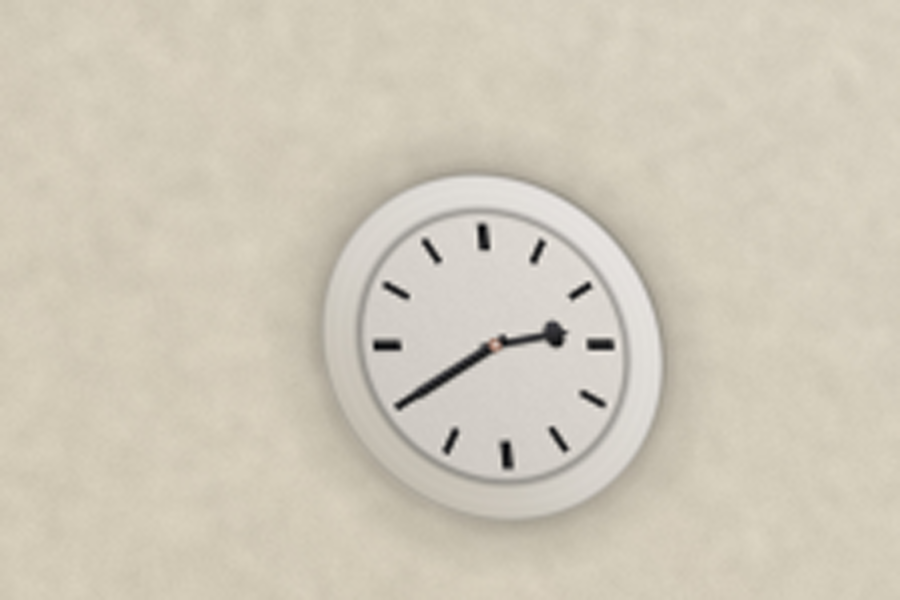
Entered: 2.40
